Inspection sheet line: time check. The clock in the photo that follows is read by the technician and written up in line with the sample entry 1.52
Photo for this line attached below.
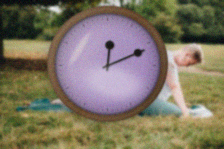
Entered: 12.11
